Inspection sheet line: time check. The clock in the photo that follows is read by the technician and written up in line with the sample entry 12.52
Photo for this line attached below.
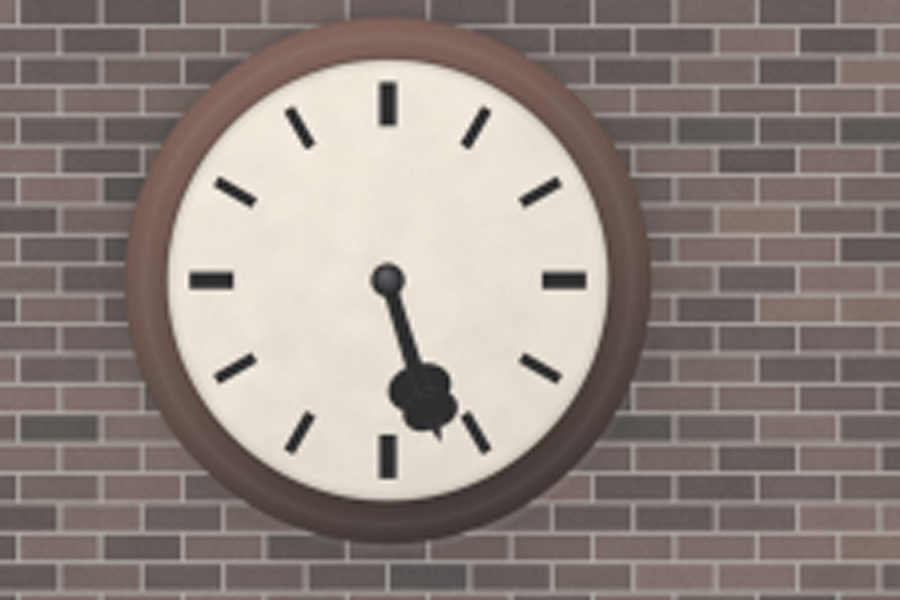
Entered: 5.27
